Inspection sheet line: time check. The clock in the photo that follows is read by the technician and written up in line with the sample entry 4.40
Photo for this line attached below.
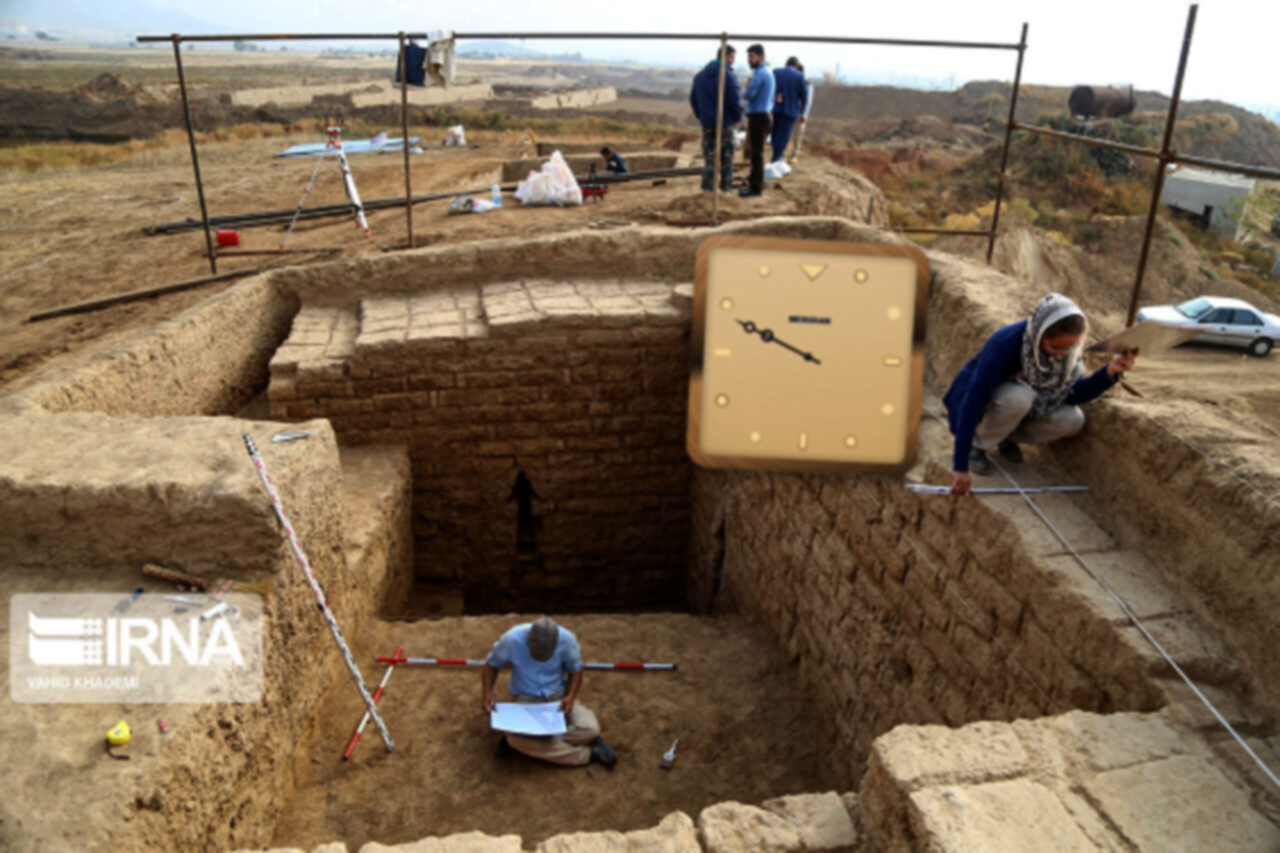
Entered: 9.49
